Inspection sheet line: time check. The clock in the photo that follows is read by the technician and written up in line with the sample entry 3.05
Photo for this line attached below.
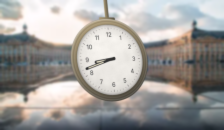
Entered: 8.42
